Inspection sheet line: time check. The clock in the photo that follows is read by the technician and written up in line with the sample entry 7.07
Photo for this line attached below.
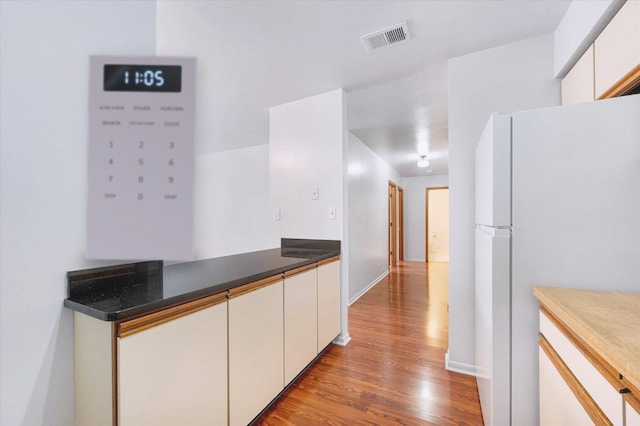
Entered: 11.05
